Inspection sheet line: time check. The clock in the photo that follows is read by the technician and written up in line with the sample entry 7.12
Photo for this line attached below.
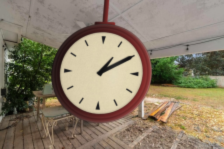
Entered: 1.10
